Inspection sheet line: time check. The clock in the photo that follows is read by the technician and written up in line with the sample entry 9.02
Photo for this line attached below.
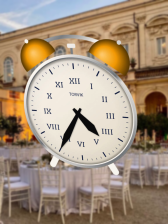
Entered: 4.35
